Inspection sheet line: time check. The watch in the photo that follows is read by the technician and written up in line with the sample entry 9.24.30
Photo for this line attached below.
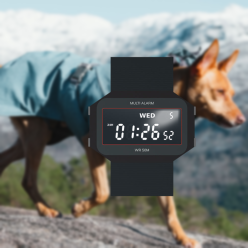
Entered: 1.26.52
